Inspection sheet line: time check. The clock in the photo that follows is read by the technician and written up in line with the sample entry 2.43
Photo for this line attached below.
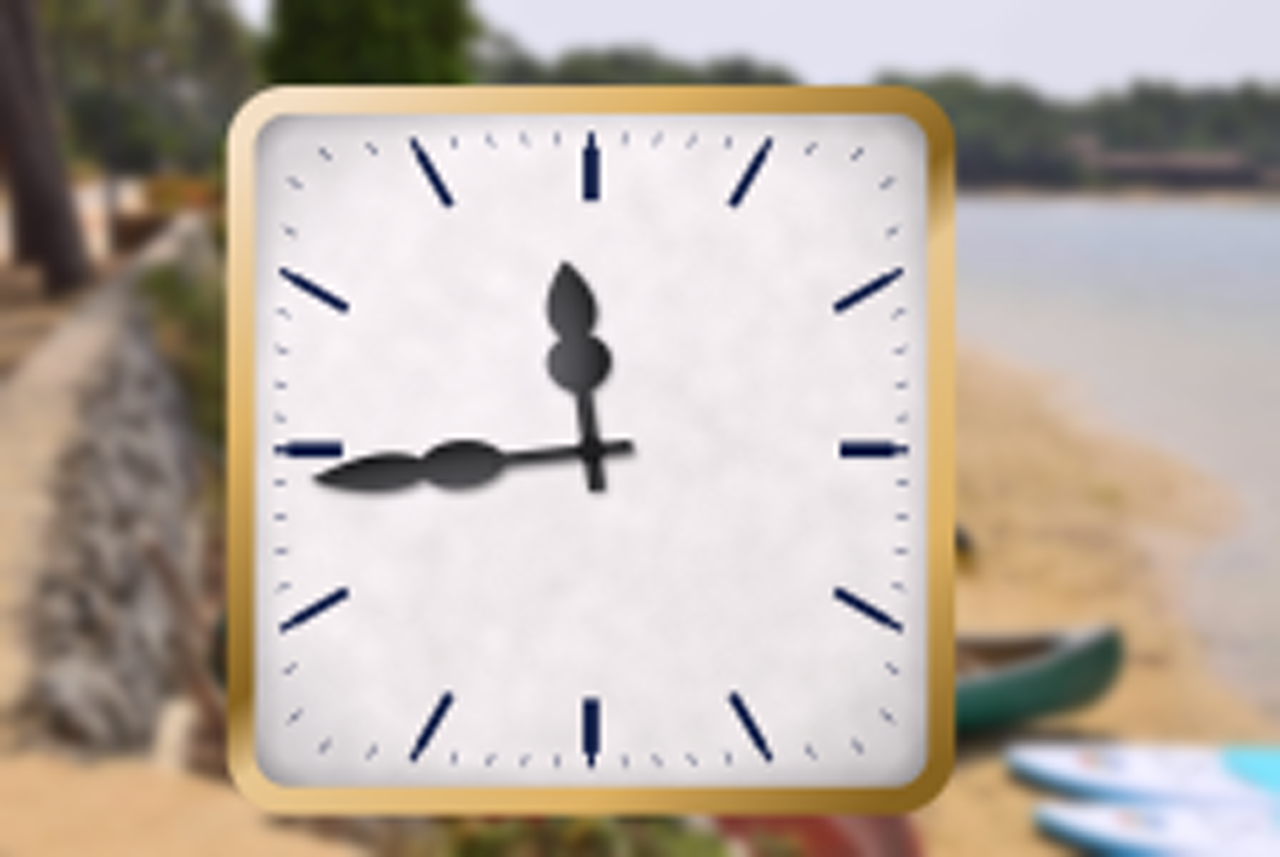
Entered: 11.44
